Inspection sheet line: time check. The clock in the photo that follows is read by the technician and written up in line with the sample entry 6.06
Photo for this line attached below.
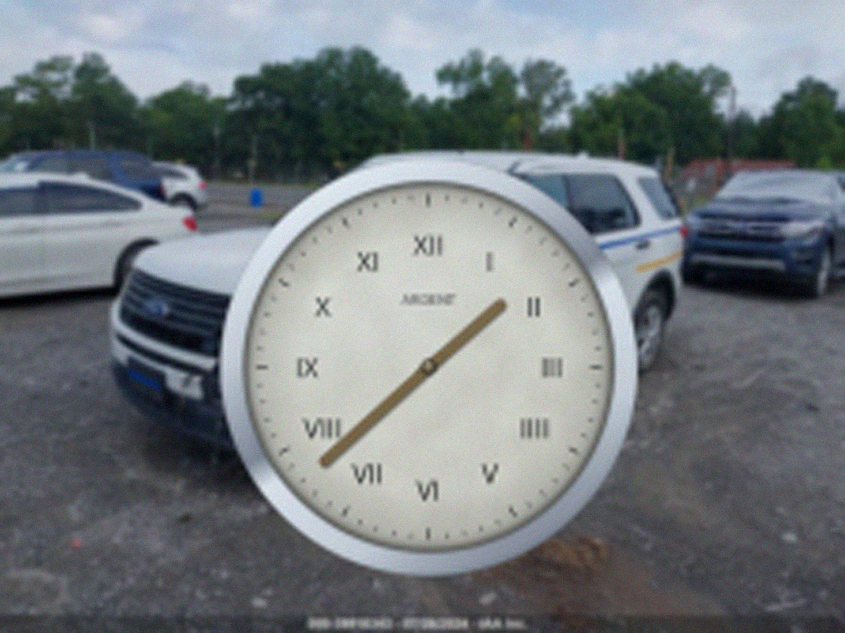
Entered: 1.38
